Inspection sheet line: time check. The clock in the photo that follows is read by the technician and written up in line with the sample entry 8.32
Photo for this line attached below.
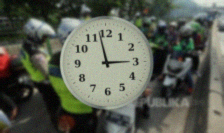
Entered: 2.58
